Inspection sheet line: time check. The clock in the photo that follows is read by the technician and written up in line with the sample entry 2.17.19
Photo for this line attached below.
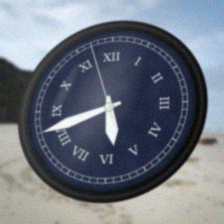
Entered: 5.41.57
